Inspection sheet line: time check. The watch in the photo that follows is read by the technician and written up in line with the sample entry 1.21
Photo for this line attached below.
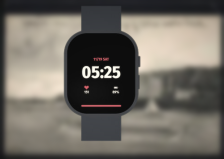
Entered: 5.25
